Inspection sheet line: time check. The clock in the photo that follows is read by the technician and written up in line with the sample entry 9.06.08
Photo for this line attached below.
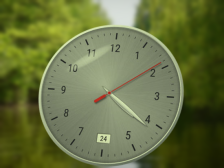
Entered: 4.21.09
